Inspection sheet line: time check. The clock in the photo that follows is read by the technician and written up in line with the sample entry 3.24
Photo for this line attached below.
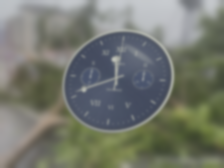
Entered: 11.41
